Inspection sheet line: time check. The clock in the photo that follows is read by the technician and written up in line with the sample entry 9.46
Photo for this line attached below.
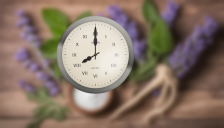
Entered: 8.00
